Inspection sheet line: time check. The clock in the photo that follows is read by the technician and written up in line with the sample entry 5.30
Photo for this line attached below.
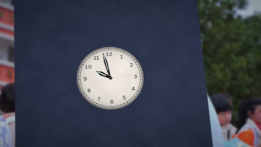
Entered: 9.58
